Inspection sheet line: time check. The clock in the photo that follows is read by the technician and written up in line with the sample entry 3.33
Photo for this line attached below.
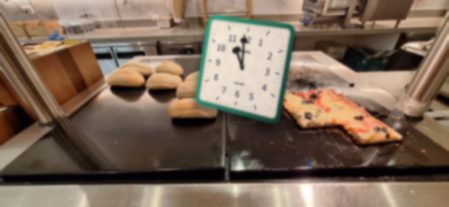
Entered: 10.59
